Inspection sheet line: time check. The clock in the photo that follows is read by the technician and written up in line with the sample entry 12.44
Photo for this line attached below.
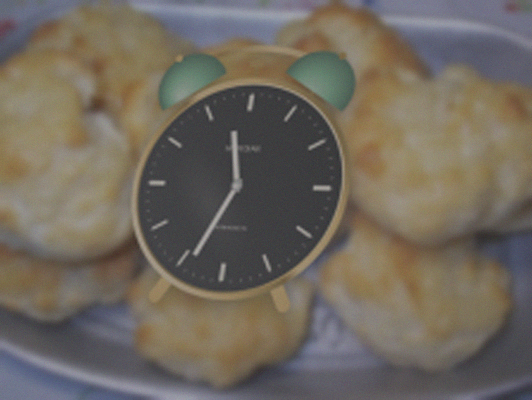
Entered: 11.34
